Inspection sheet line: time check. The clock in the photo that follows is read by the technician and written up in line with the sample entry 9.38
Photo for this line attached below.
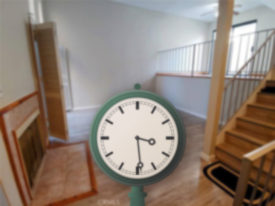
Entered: 3.29
